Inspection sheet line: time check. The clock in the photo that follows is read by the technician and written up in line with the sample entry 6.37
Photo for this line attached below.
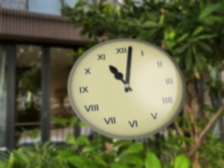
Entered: 11.02
